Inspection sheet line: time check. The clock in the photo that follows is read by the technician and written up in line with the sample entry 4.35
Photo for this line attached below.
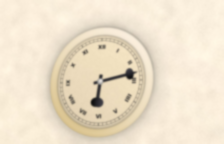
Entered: 6.13
